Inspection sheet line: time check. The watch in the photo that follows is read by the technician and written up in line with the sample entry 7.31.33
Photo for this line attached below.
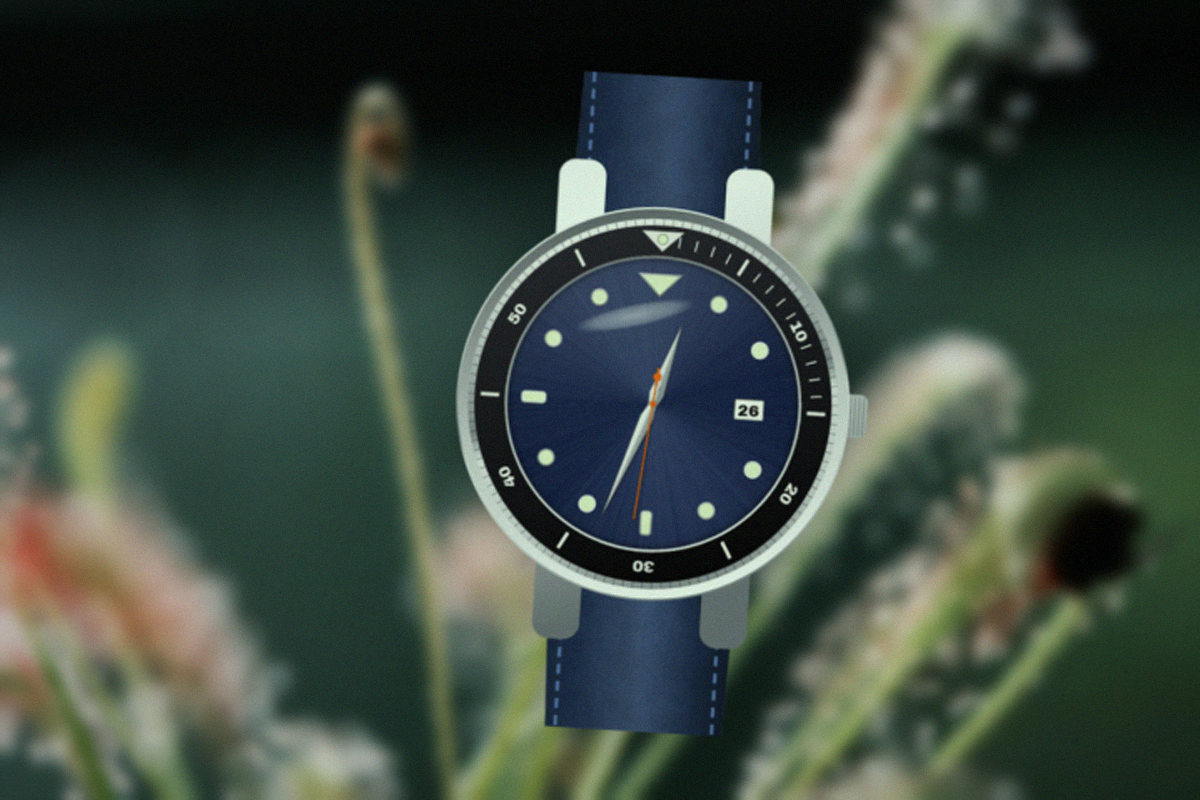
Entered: 12.33.31
